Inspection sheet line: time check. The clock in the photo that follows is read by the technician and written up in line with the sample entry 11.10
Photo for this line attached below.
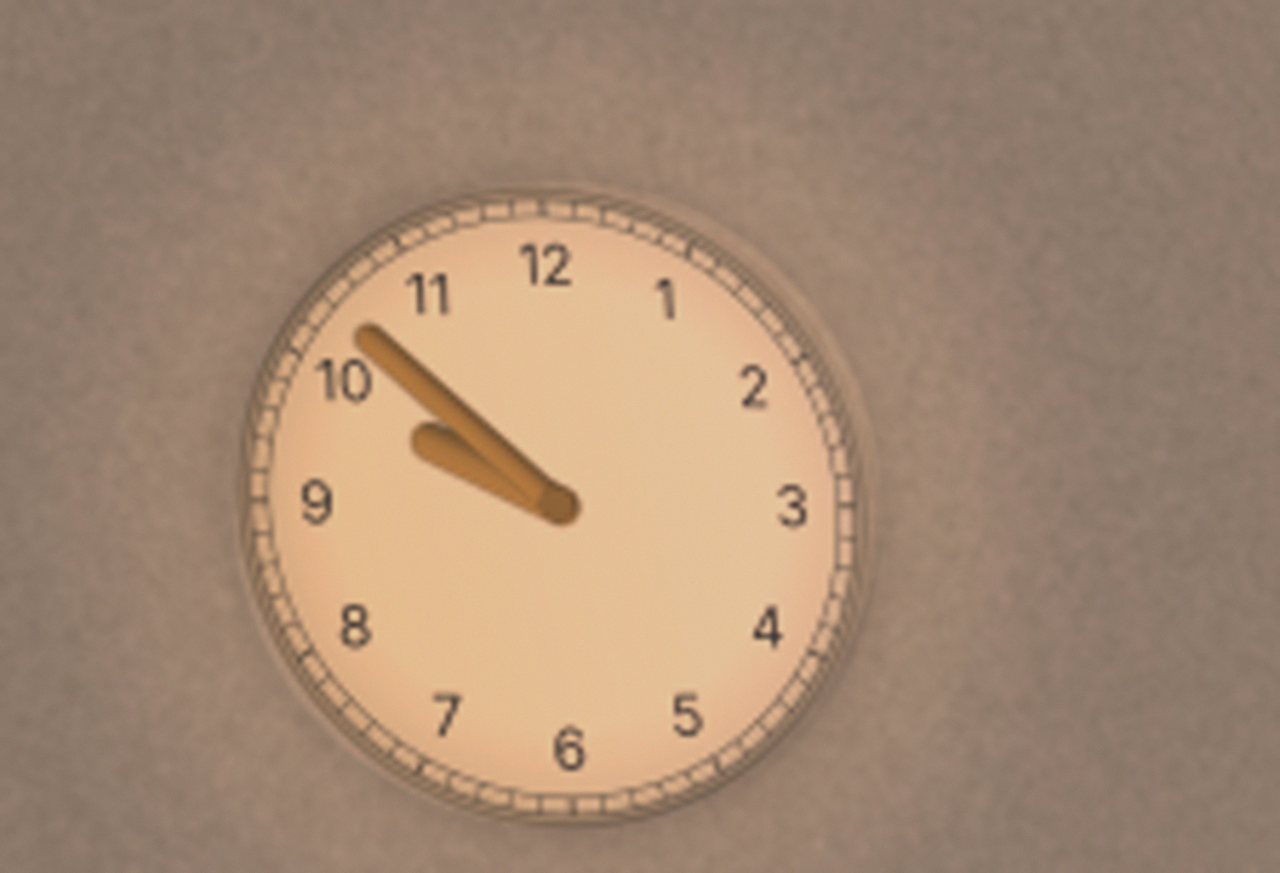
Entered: 9.52
